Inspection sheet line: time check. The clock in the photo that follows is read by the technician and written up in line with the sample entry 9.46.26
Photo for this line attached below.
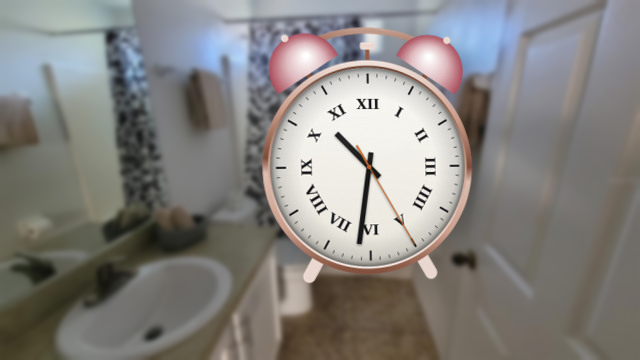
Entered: 10.31.25
